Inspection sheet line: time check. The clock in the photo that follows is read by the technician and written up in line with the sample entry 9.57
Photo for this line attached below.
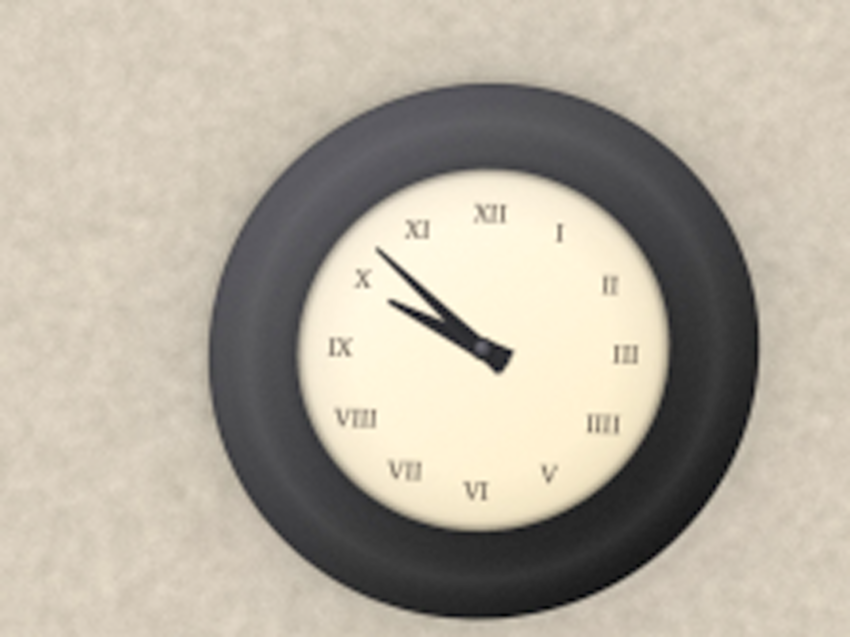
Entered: 9.52
